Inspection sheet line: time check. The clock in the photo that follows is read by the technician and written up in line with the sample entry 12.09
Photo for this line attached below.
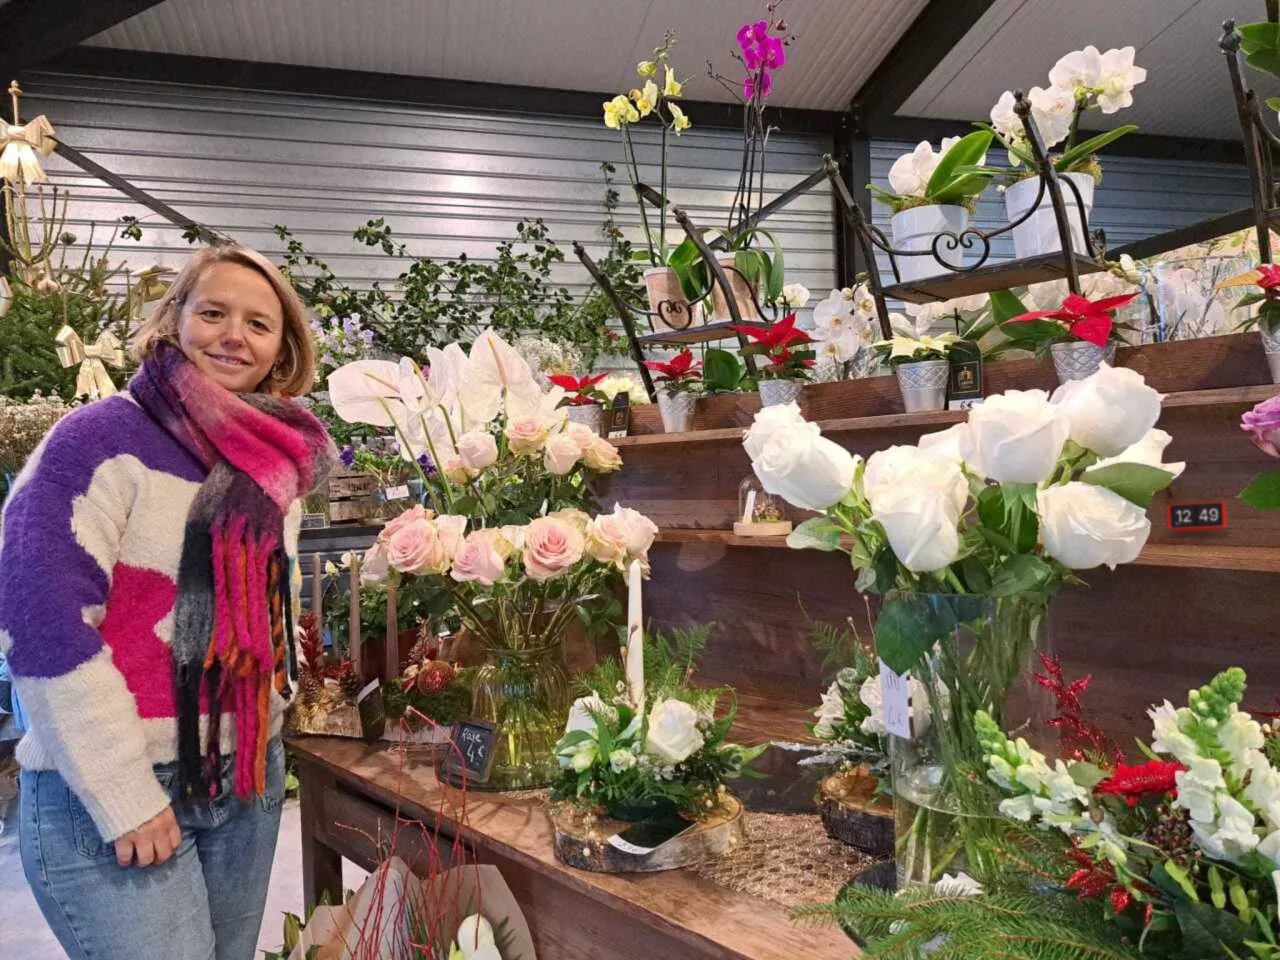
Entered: 12.49
